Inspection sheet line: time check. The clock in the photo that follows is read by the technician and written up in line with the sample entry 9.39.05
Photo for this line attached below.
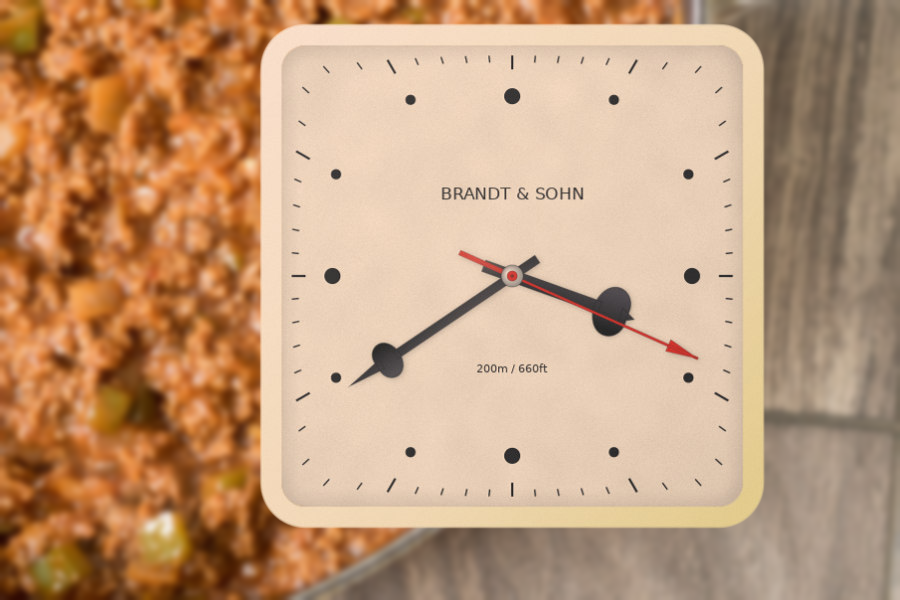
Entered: 3.39.19
